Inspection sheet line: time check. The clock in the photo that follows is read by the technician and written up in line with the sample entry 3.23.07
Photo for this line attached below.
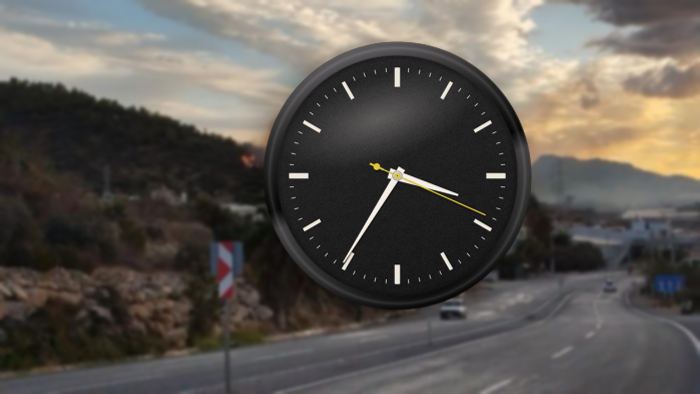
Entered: 3.35.19
